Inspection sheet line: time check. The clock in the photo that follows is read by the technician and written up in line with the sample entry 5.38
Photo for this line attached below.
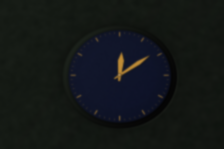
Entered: 12.09
